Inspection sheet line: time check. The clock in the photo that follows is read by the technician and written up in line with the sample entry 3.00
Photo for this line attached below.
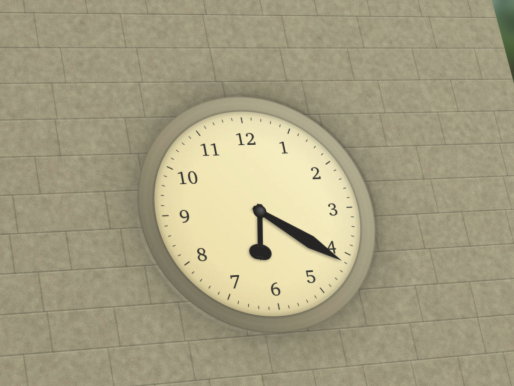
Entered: 6.21
